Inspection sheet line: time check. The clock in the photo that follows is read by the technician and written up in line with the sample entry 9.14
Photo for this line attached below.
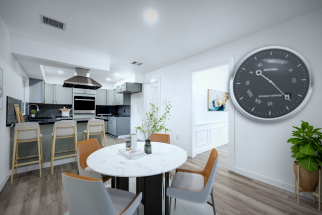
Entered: 10.23
